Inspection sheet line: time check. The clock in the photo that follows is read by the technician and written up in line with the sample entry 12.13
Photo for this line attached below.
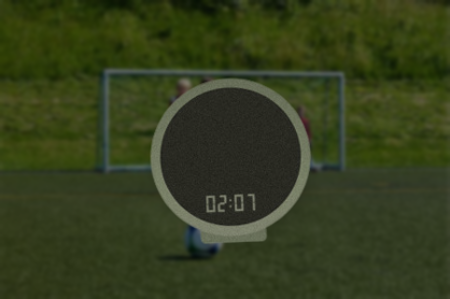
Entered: 2.07
